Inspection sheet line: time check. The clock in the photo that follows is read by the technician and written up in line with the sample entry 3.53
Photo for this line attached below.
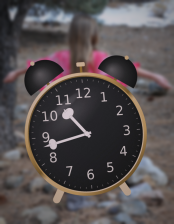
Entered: 10.43
